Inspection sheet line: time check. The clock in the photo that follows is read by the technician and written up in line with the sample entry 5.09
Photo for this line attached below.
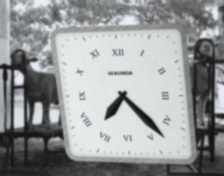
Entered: 7.23
